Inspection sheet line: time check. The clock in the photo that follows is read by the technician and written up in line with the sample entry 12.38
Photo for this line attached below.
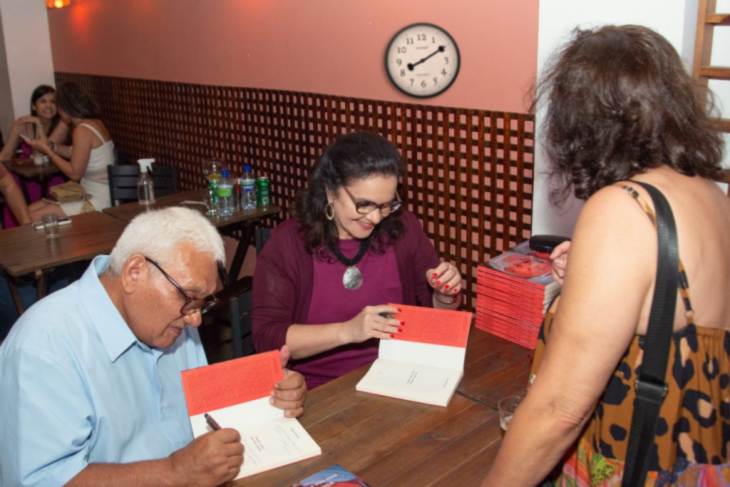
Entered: 8.10
